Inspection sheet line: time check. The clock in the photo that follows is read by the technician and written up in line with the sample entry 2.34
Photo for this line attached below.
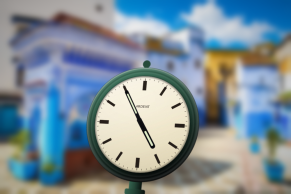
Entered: 4.55
